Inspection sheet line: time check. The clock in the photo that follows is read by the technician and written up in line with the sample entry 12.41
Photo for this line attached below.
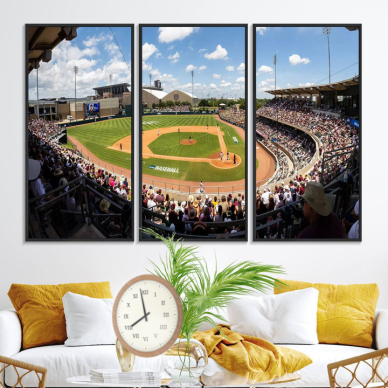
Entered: 7.58
